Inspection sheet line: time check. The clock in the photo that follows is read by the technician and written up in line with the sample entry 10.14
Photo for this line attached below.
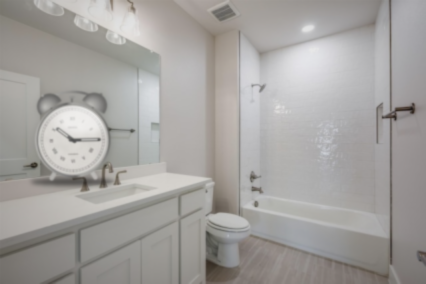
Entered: 10.15
